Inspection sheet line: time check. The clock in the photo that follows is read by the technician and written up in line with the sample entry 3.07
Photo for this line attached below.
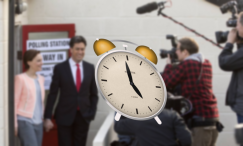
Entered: 4.59
